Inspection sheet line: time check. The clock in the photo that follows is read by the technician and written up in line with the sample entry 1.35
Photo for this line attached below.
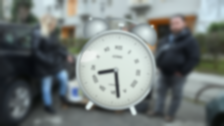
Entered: 8.28
